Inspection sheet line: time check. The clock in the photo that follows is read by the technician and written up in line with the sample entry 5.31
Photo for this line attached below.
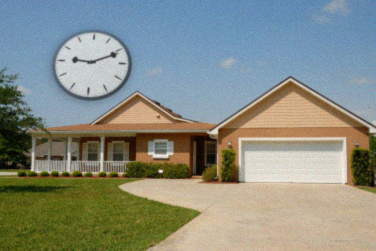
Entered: 9.11
